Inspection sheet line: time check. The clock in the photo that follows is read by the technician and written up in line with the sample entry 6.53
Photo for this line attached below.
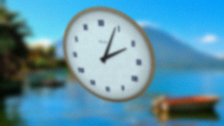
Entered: 2.04
